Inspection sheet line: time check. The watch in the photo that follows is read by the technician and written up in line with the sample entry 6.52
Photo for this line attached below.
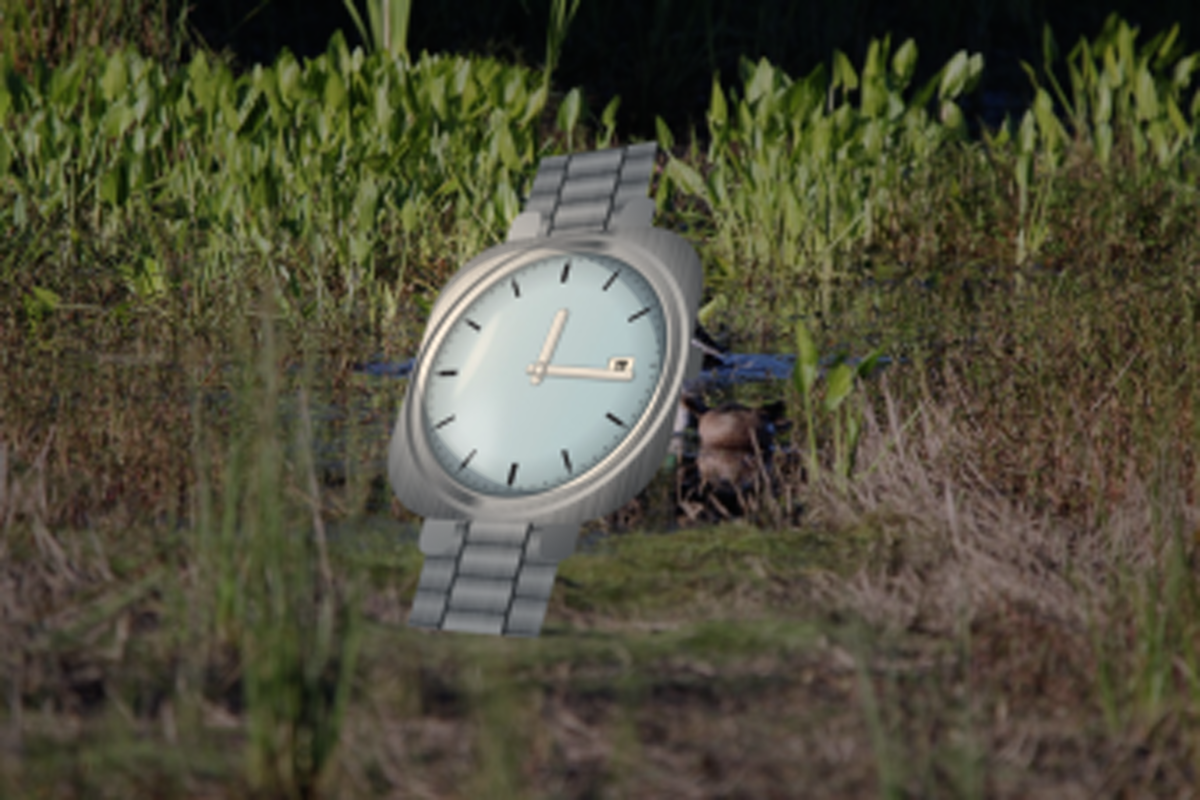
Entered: 12.16
